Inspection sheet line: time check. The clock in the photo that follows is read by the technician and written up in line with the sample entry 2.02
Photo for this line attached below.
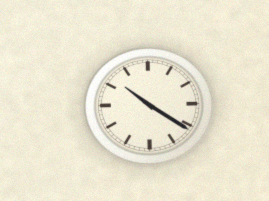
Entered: 10.21
